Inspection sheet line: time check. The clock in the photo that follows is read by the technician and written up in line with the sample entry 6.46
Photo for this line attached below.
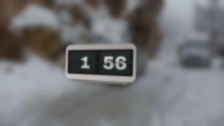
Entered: 1.56
